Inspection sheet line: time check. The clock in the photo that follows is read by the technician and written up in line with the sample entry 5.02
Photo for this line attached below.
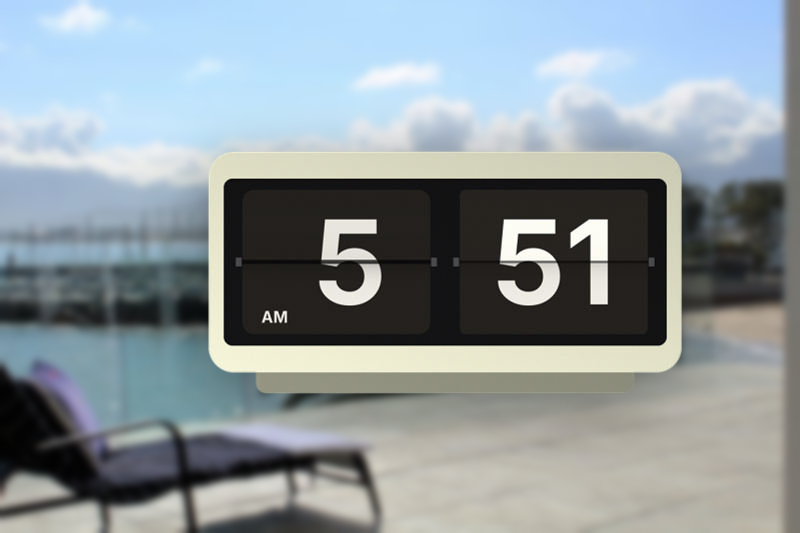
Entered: 5.51
